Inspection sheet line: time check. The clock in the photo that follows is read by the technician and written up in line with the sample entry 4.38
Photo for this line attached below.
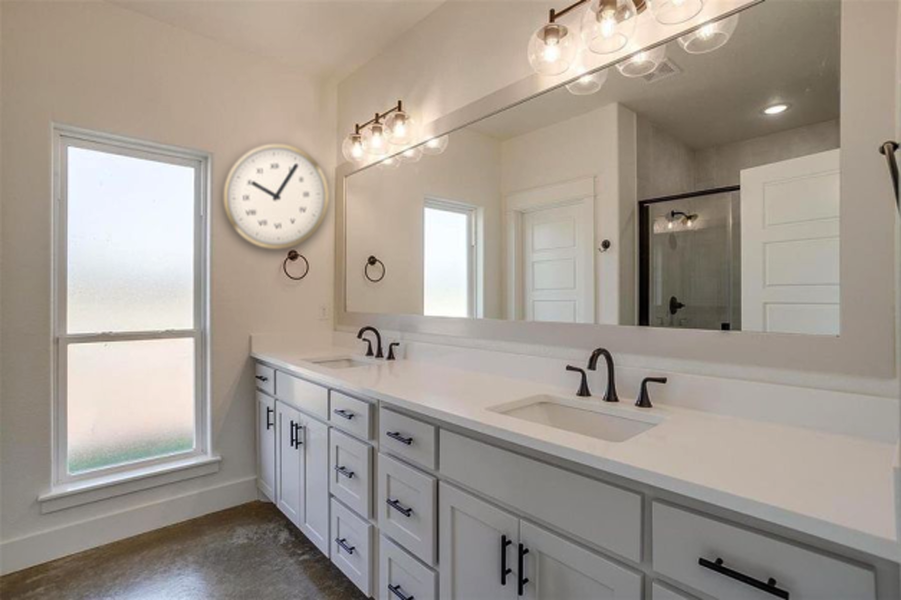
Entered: 10.06
